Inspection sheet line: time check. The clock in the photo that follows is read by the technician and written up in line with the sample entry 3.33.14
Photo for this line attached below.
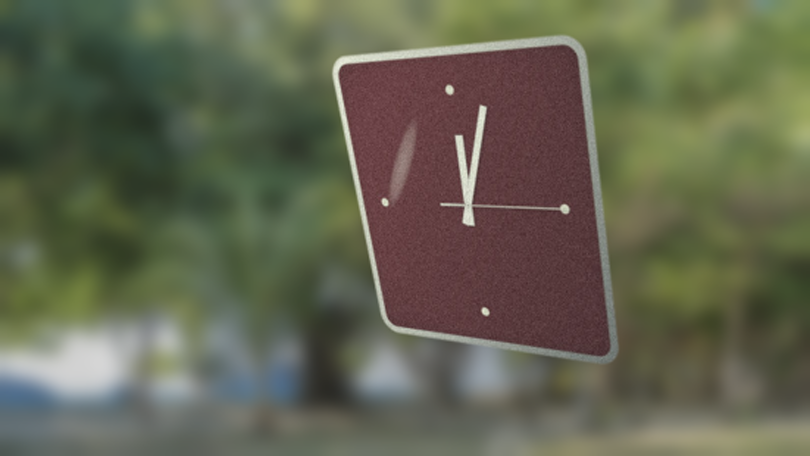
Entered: 12.03.15
